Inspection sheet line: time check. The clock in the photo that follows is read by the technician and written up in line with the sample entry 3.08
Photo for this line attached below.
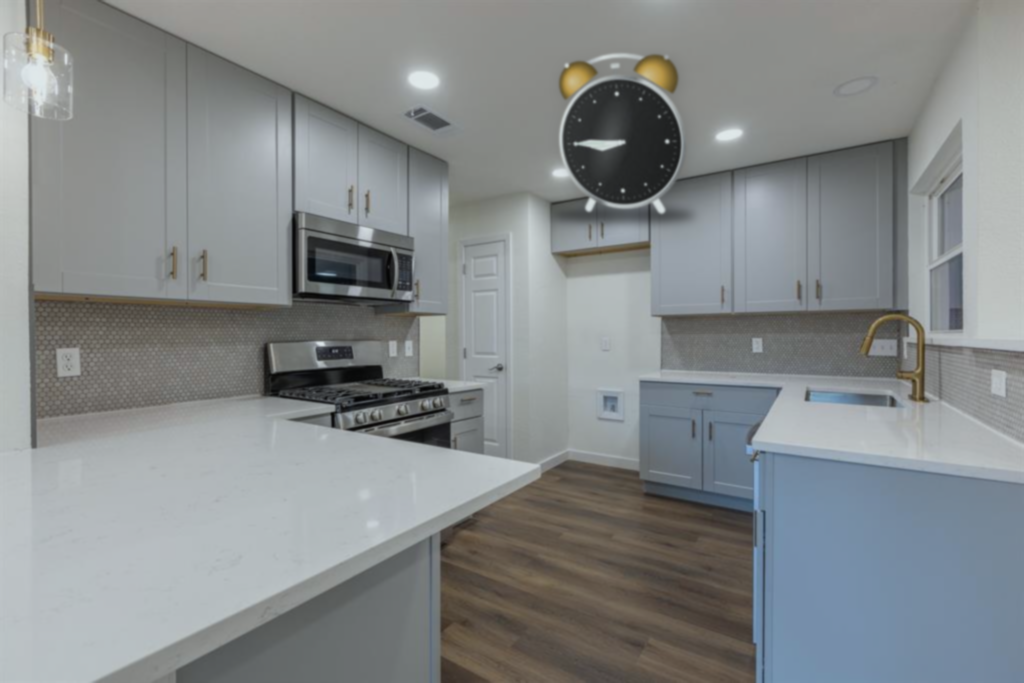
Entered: 8.45
